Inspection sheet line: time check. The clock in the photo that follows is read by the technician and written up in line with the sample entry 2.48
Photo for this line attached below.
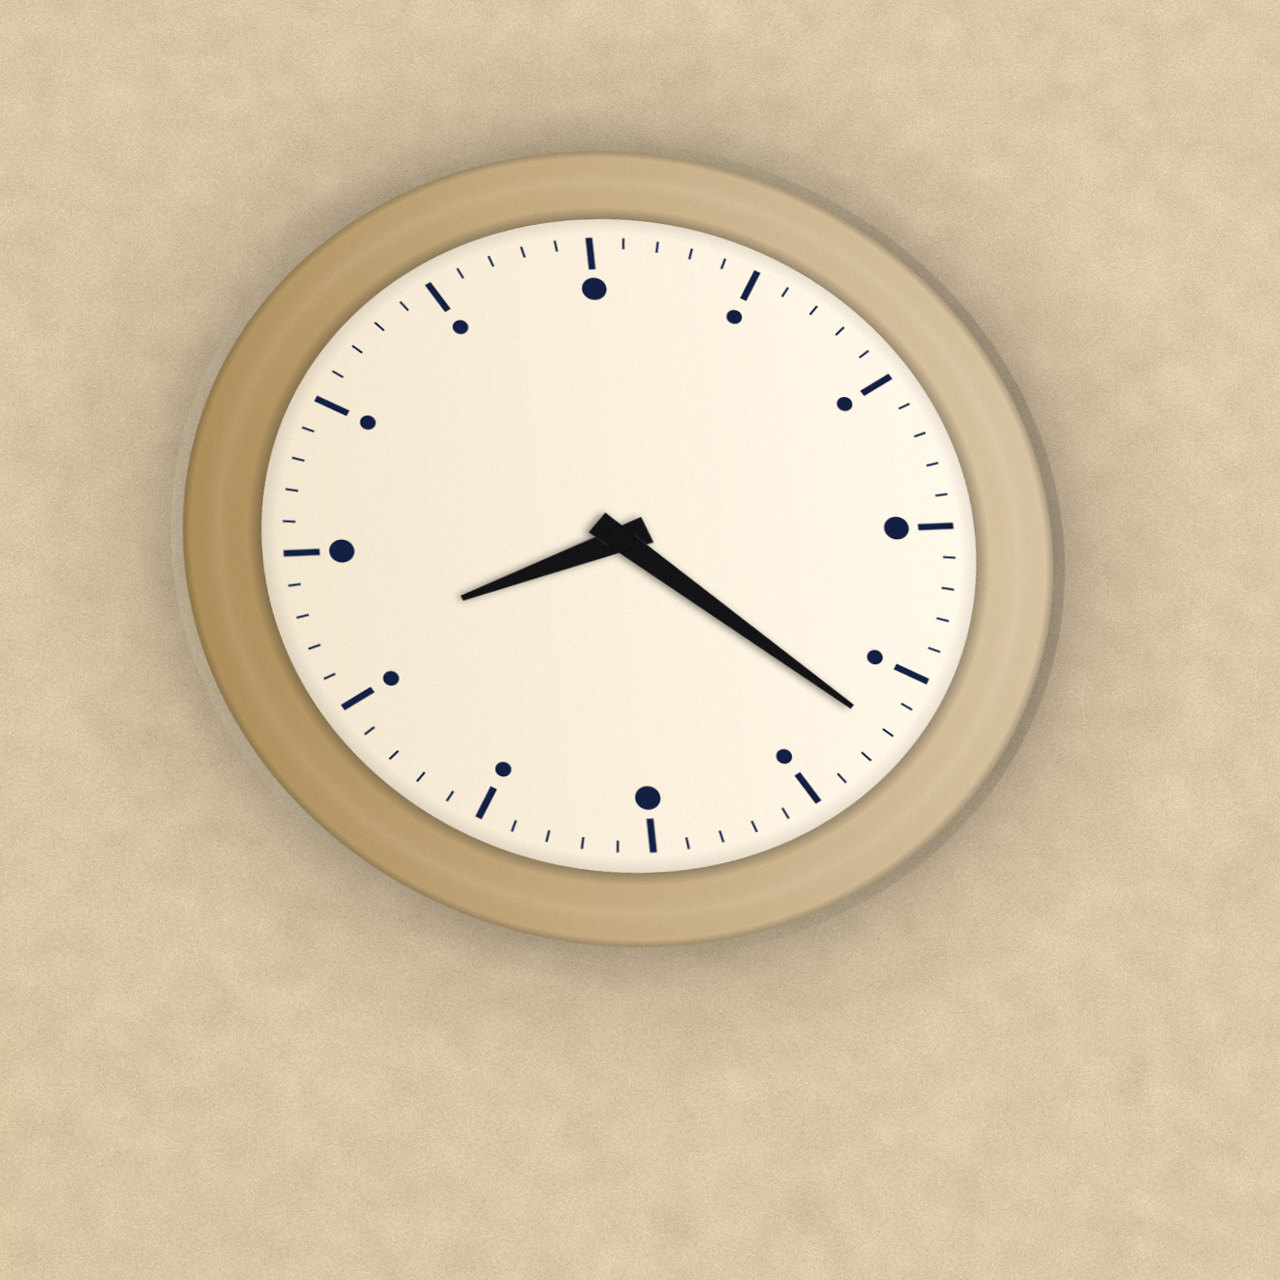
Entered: 8.22
